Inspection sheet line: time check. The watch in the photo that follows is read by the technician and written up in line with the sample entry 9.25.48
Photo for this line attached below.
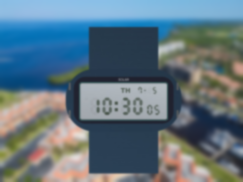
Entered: 10.30.05
